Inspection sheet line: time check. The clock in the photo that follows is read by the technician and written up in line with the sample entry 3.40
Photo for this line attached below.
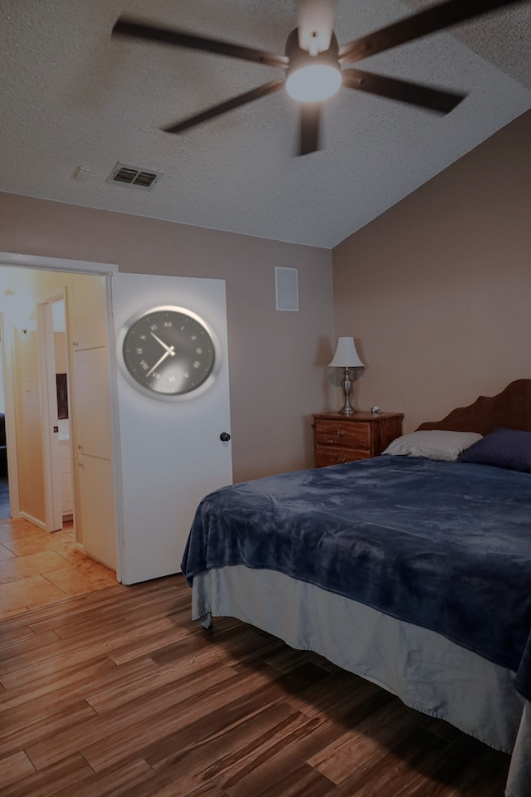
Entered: 10.37
